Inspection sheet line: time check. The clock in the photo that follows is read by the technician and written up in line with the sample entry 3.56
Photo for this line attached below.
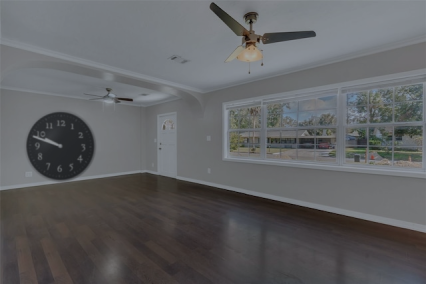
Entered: 9.48
